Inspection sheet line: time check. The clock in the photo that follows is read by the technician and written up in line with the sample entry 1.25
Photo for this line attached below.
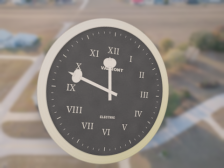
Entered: 11.48
